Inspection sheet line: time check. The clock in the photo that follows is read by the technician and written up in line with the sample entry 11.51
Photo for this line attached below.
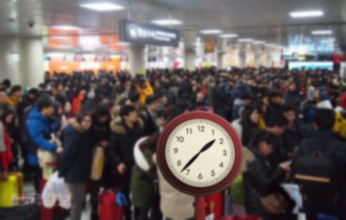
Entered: 1.37
